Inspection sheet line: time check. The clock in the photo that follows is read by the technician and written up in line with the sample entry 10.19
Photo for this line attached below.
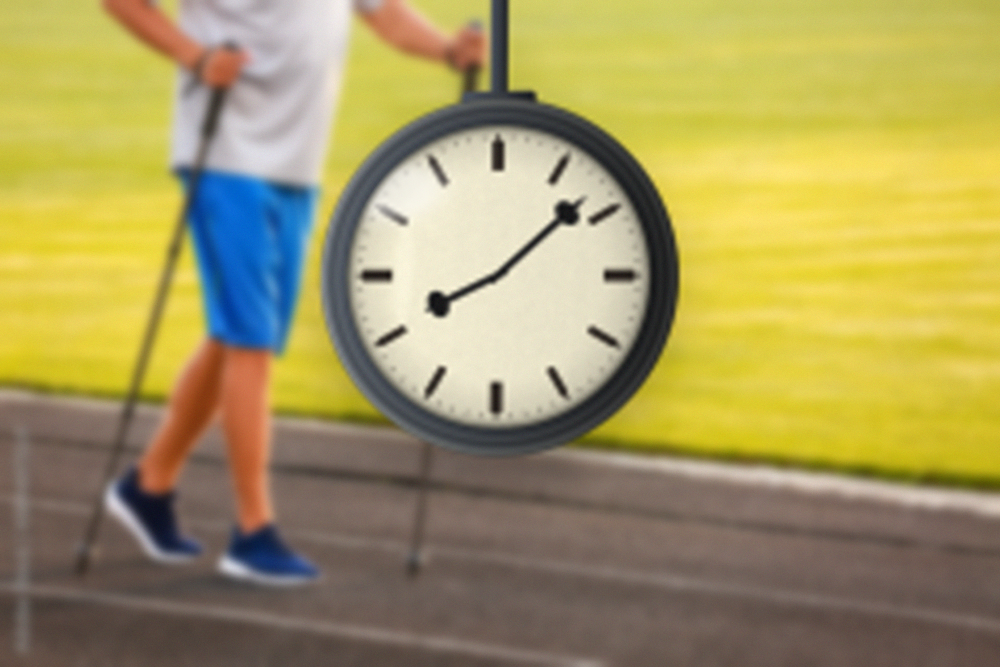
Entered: 8.08
